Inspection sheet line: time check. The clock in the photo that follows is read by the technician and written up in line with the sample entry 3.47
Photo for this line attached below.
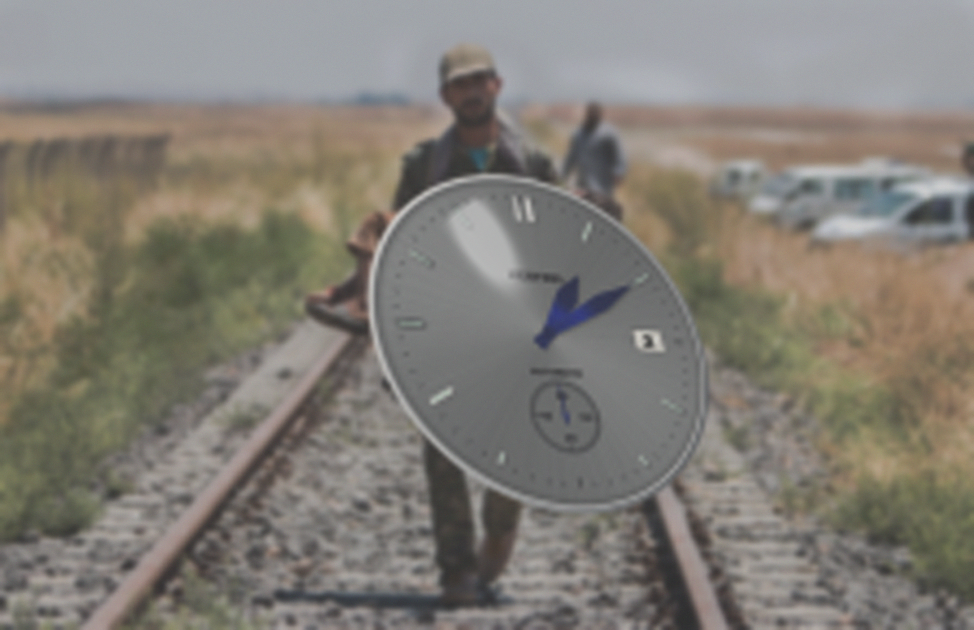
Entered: 1.10
